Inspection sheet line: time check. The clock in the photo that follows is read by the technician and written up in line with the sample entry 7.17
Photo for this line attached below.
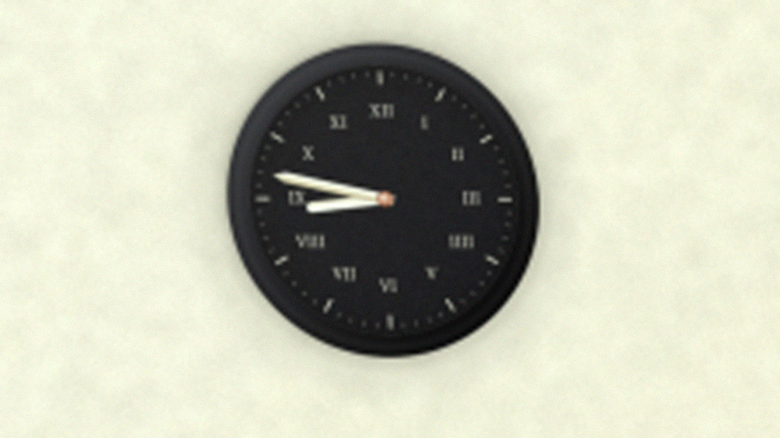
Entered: 8.47
